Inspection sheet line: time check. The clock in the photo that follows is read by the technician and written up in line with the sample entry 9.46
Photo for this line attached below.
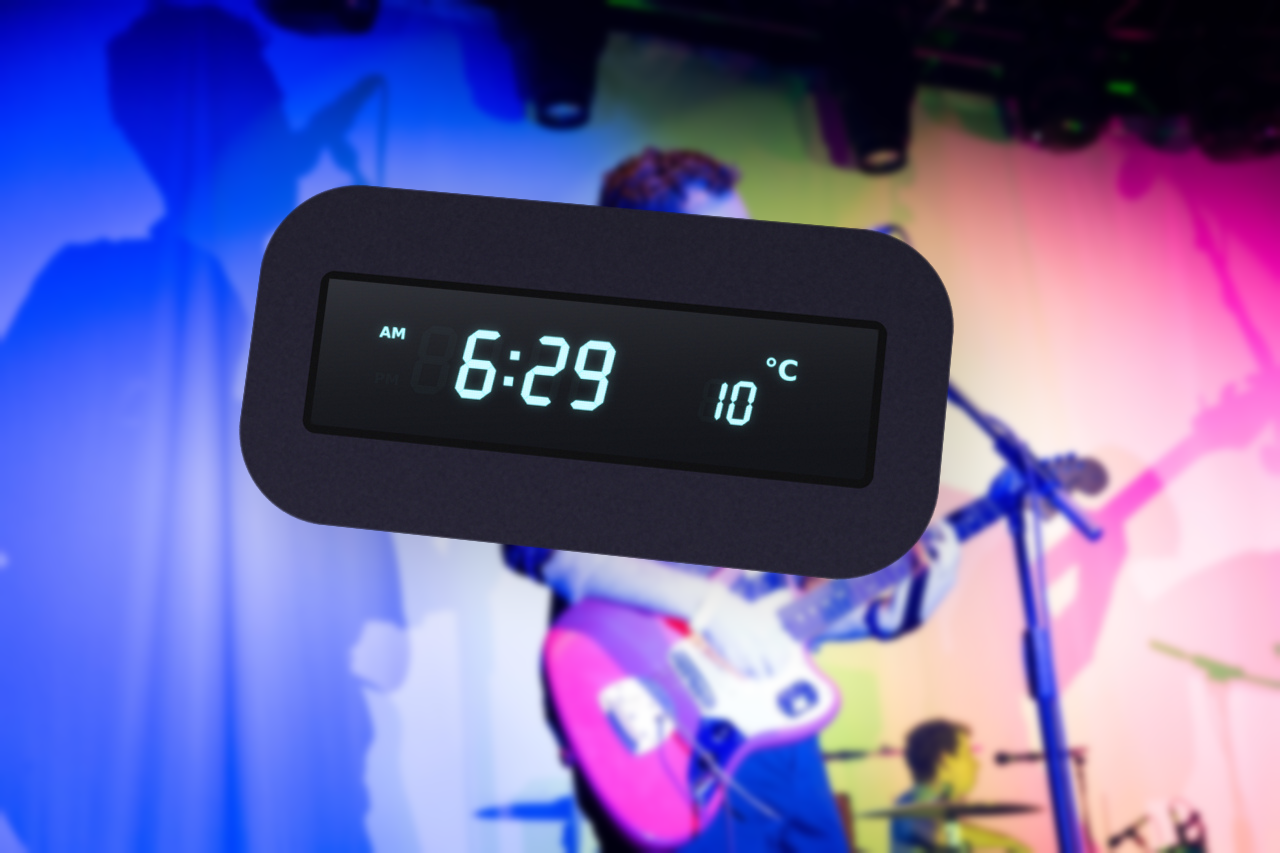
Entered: 6.29
